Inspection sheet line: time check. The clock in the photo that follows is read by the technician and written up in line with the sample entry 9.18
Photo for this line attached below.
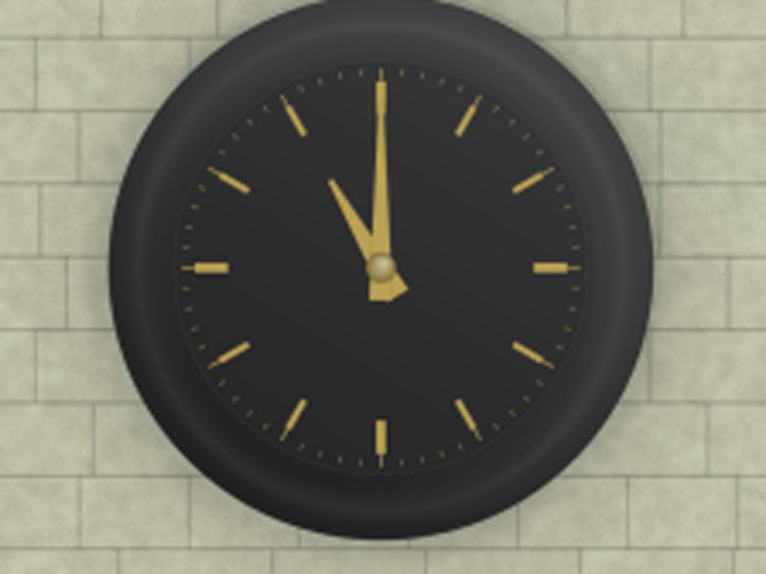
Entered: 11.00
